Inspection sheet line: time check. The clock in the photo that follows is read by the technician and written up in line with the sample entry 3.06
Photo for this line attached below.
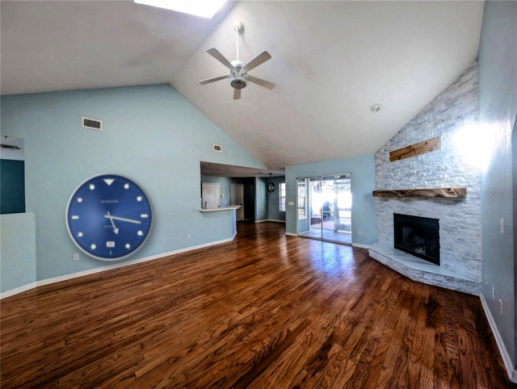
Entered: 5.17
